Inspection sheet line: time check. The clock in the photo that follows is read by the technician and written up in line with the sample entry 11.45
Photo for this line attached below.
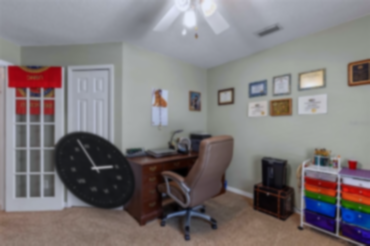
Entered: 2.58
